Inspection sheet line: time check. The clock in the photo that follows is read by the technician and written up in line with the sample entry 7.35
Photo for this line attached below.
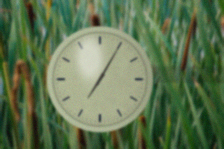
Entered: 7.05
